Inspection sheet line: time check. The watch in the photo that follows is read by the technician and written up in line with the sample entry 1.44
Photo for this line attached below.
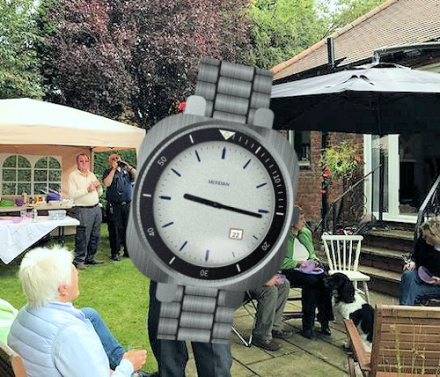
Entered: 9.16
